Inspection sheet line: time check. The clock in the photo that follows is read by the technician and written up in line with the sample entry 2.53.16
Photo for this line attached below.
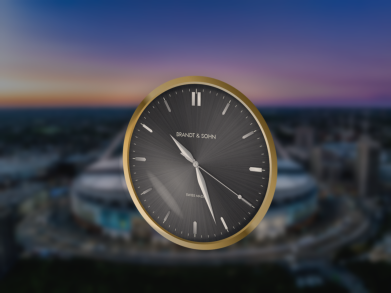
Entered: 10.26.20
